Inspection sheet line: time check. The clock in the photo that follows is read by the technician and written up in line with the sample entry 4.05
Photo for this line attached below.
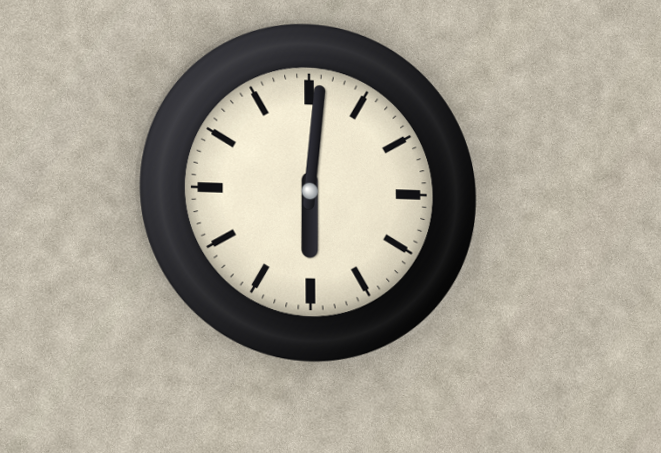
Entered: 6.01
